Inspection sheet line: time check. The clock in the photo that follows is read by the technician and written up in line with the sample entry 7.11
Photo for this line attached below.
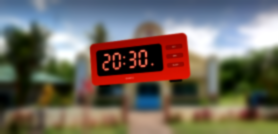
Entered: 20.30
